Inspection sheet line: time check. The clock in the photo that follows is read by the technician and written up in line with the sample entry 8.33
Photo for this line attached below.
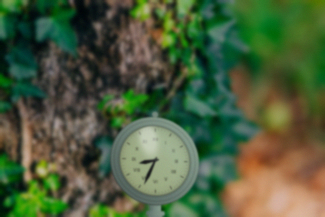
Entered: 8.34
